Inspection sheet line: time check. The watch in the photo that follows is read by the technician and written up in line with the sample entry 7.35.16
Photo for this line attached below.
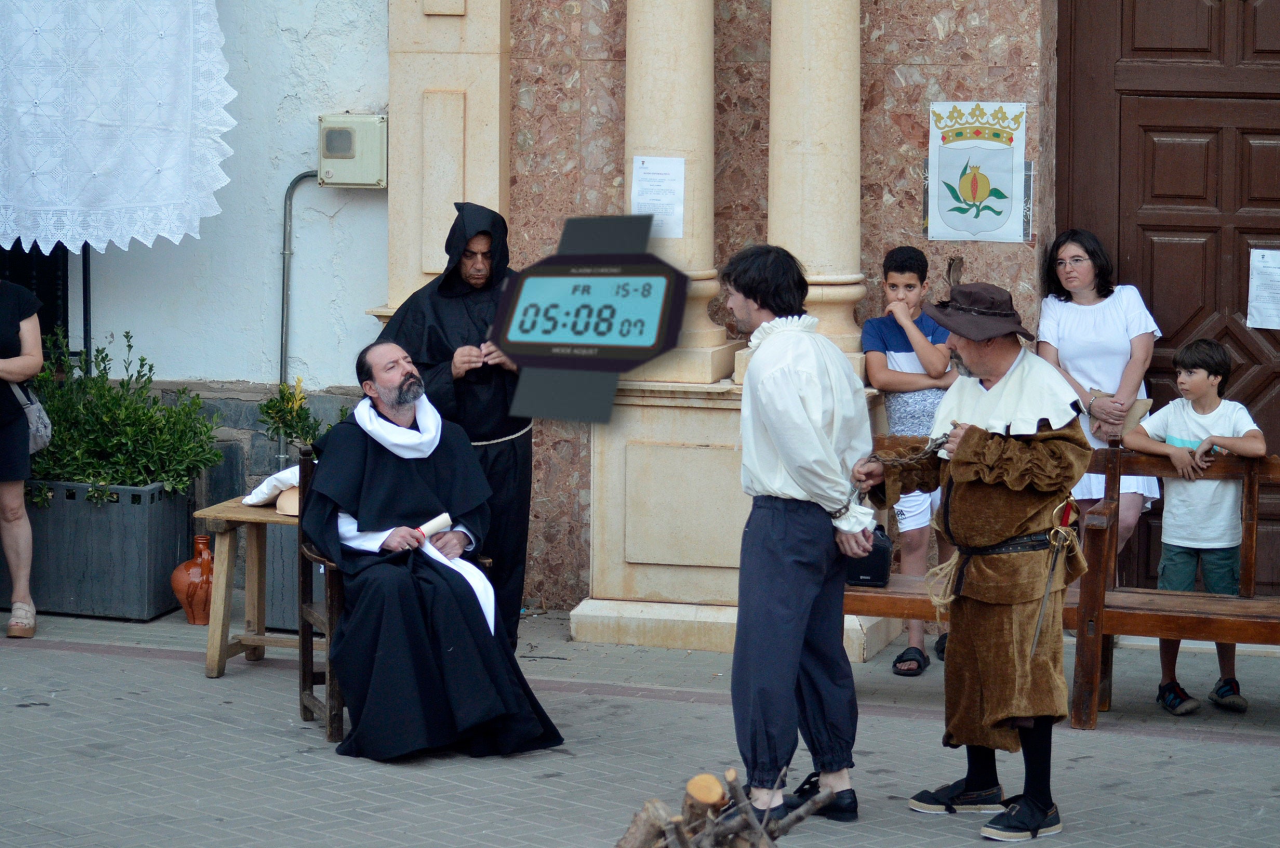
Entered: 5.08.07
